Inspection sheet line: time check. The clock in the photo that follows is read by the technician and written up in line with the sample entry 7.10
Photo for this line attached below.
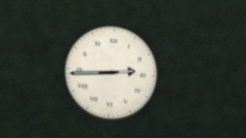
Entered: 2.44
